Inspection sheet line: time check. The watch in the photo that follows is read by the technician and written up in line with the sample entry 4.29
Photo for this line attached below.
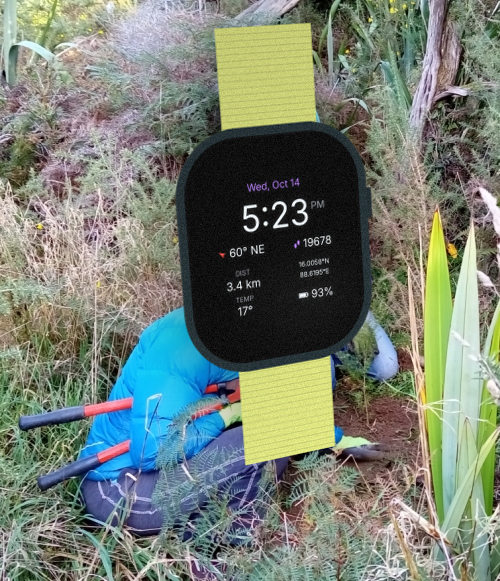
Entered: 5.23
